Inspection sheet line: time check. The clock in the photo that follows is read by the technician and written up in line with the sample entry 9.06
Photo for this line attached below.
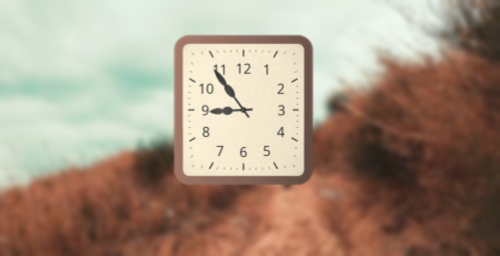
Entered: 8.54
